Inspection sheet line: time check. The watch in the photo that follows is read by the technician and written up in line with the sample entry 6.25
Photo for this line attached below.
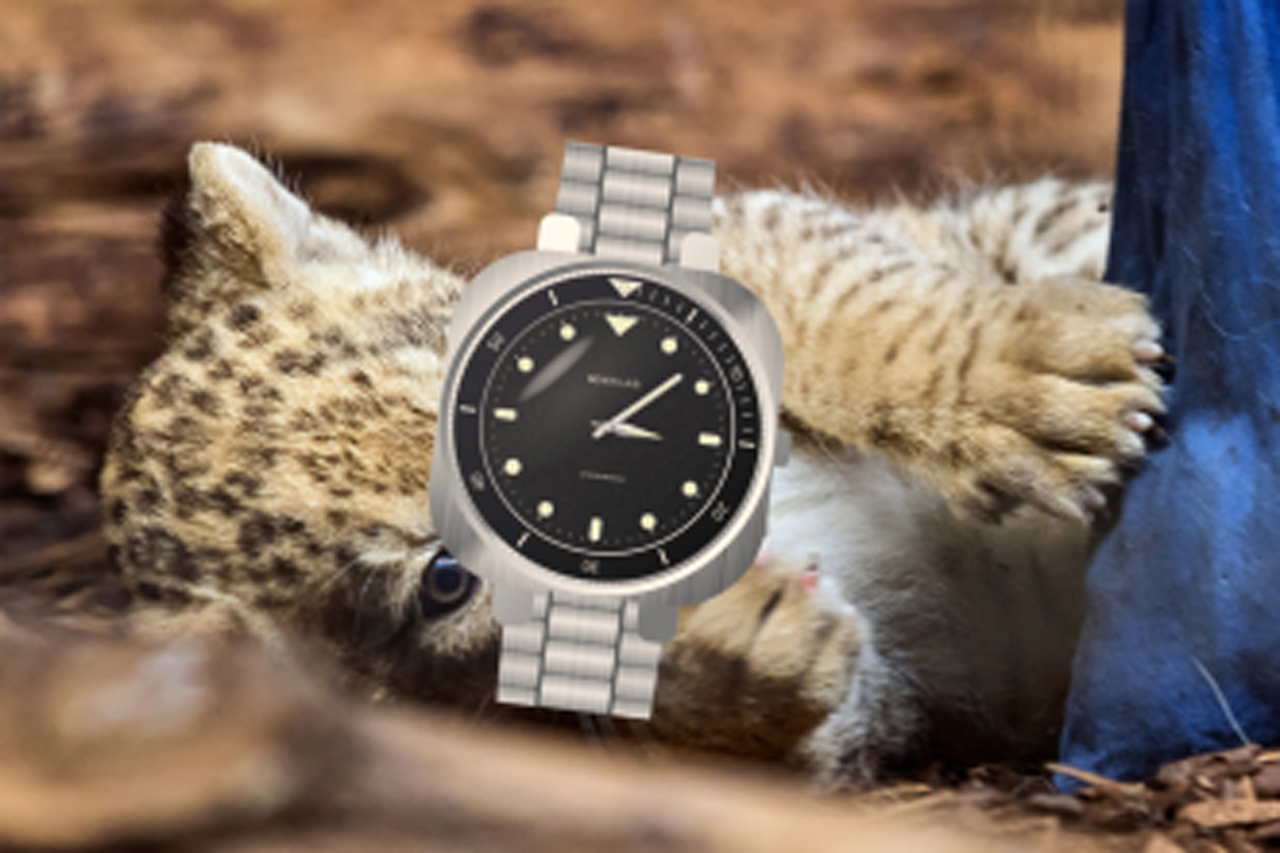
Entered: 3.08
